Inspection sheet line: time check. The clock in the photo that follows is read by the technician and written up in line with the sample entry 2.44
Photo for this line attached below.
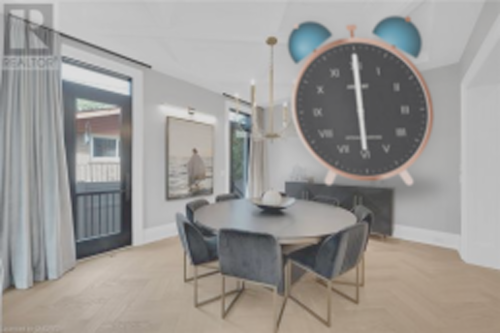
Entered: 6.00
